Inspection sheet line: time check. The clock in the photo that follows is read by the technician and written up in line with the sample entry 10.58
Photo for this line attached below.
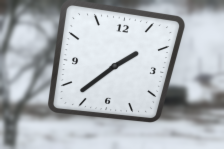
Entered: 1.37
